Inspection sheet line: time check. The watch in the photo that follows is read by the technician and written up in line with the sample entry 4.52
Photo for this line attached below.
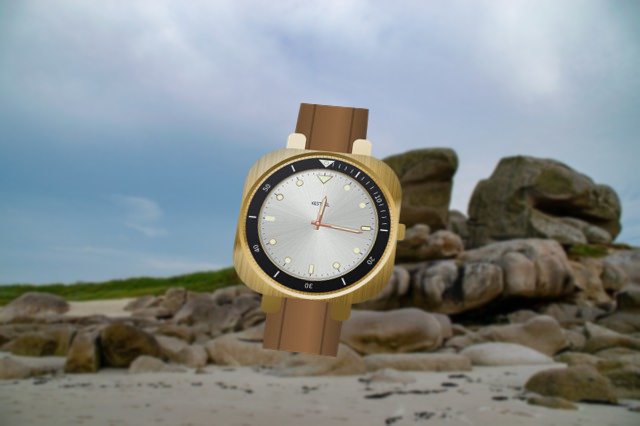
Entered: 12.16
